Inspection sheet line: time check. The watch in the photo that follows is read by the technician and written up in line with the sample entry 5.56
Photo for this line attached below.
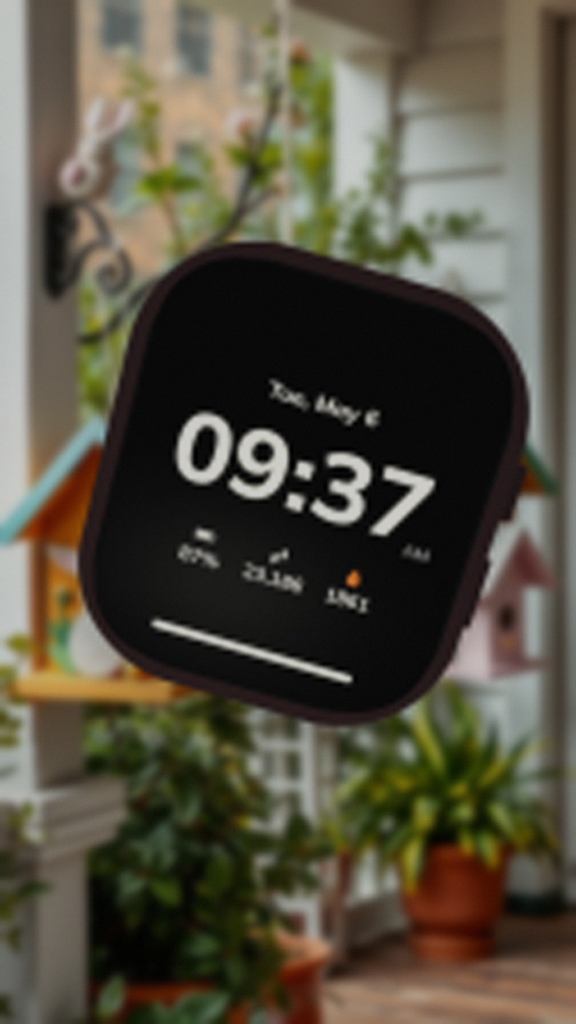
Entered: 9.37
